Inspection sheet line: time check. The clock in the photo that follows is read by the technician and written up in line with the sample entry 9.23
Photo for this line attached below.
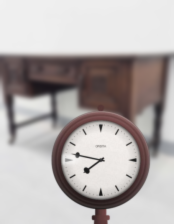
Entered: 7.47
